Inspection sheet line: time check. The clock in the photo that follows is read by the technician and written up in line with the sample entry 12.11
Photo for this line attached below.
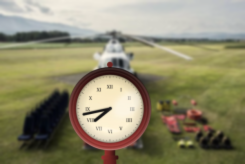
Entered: 7.43
